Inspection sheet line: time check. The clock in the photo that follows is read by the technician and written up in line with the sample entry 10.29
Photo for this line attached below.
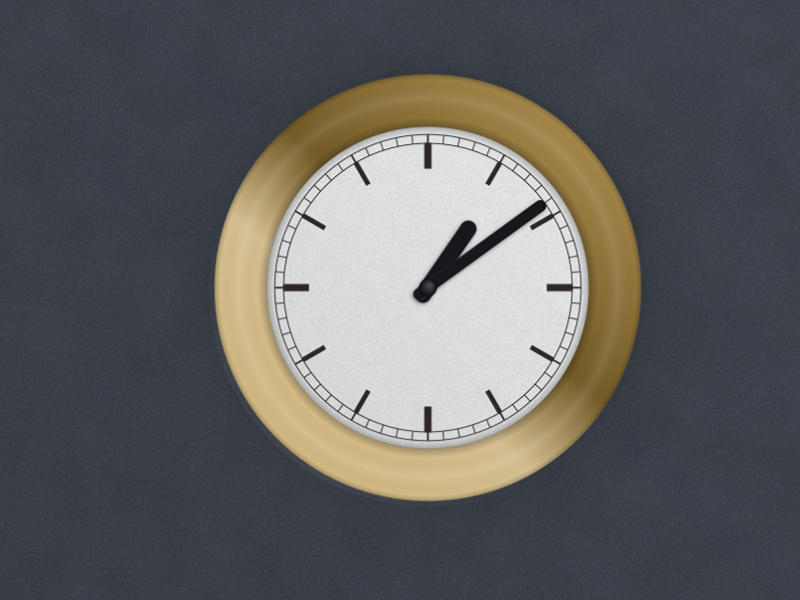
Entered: 1.09
